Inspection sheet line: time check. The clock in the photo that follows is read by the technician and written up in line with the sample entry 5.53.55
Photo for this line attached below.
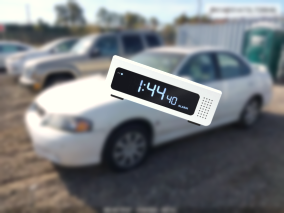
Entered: 1.44.40
